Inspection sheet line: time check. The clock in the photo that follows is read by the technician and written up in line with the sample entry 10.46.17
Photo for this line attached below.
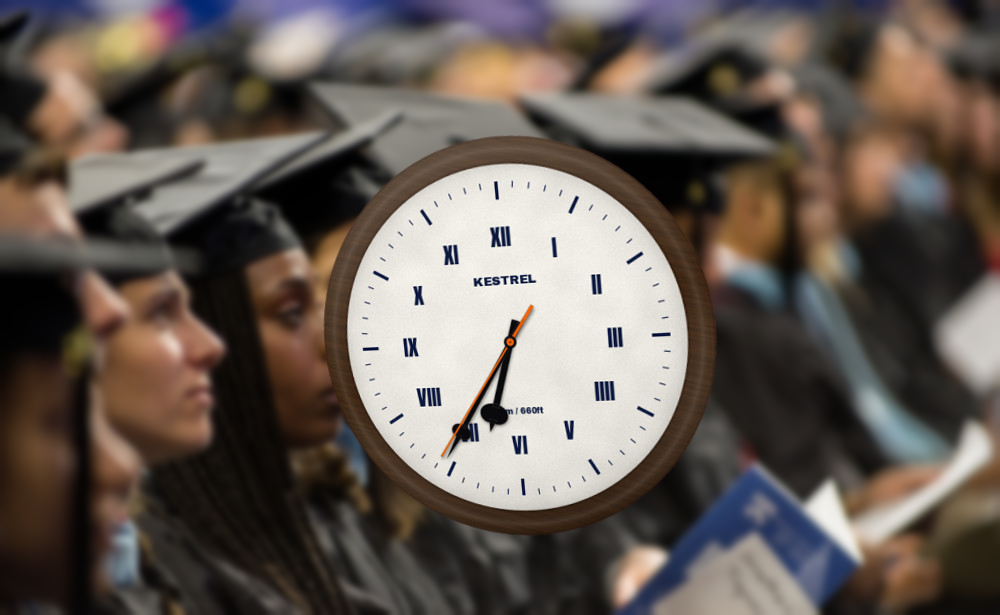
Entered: 6.35.36
